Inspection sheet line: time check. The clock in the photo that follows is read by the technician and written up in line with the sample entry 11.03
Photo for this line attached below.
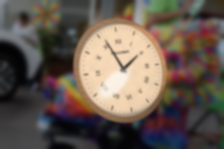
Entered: 1.56
